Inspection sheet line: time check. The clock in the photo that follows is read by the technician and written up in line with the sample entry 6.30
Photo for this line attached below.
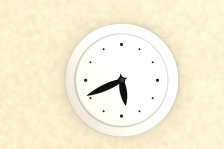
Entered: 5.41
